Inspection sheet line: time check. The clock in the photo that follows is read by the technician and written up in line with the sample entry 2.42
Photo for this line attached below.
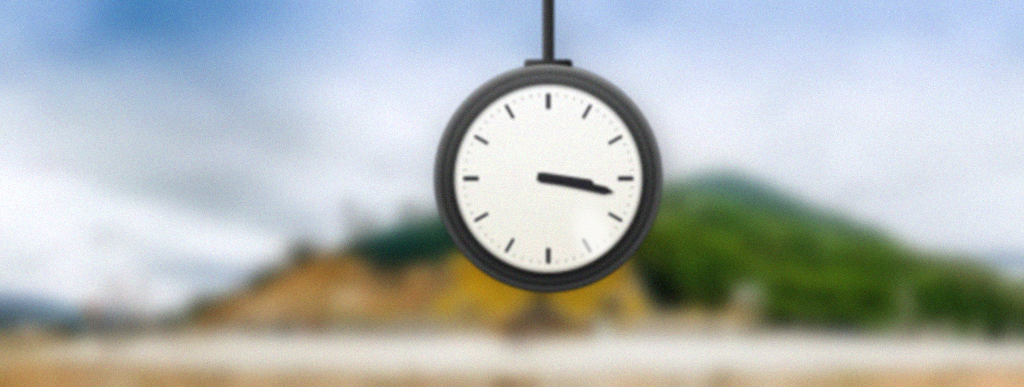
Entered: 3.17
